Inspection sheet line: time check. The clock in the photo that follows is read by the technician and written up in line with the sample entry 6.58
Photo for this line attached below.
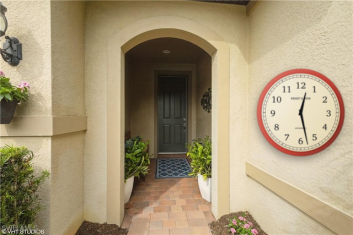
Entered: 12.28
